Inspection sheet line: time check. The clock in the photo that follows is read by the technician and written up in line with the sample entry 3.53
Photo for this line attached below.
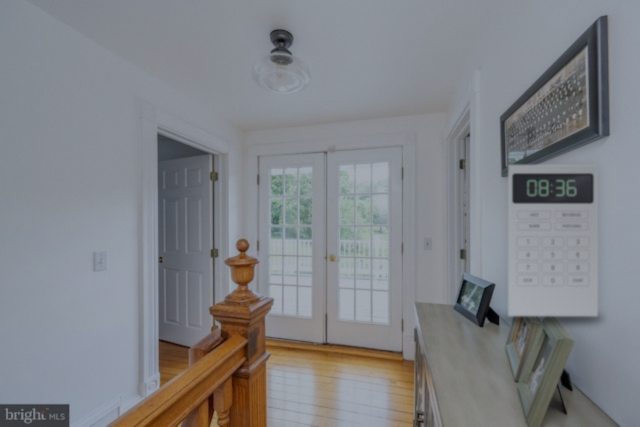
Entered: 8.36
